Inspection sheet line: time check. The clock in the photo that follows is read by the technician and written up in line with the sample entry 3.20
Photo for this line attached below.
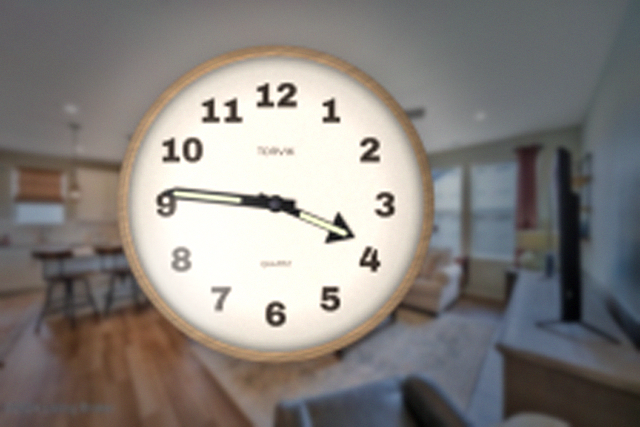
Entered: 3.46
